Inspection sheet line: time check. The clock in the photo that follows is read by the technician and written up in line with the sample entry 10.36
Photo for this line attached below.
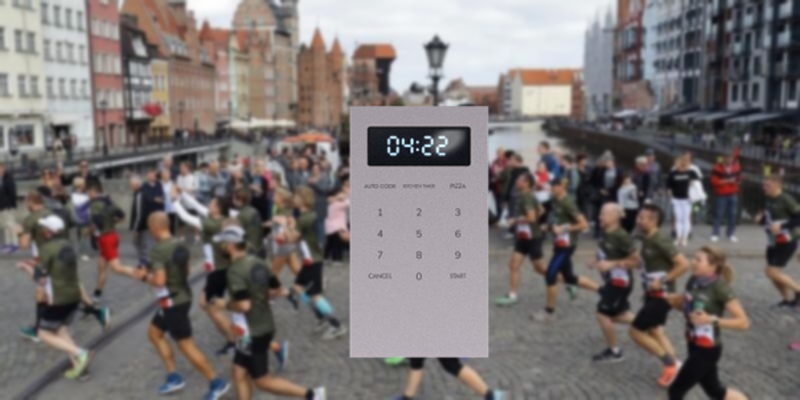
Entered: 4.22
